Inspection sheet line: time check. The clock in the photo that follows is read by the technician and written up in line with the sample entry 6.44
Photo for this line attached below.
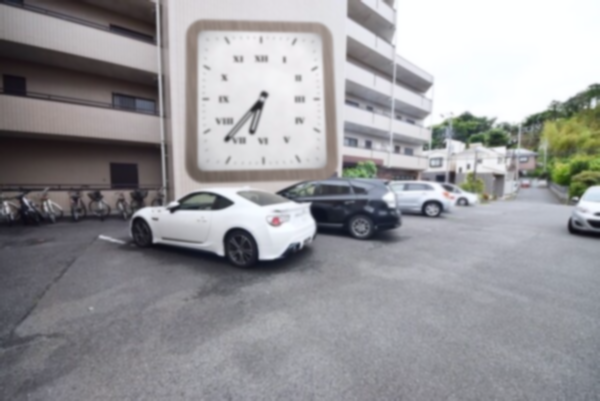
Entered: 6.37
